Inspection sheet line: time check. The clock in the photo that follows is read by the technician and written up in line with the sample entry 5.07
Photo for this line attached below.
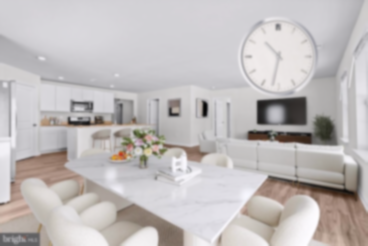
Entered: 10.32
